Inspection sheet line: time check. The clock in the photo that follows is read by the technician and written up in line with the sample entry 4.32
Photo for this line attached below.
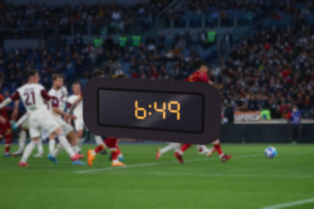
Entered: 6.49
